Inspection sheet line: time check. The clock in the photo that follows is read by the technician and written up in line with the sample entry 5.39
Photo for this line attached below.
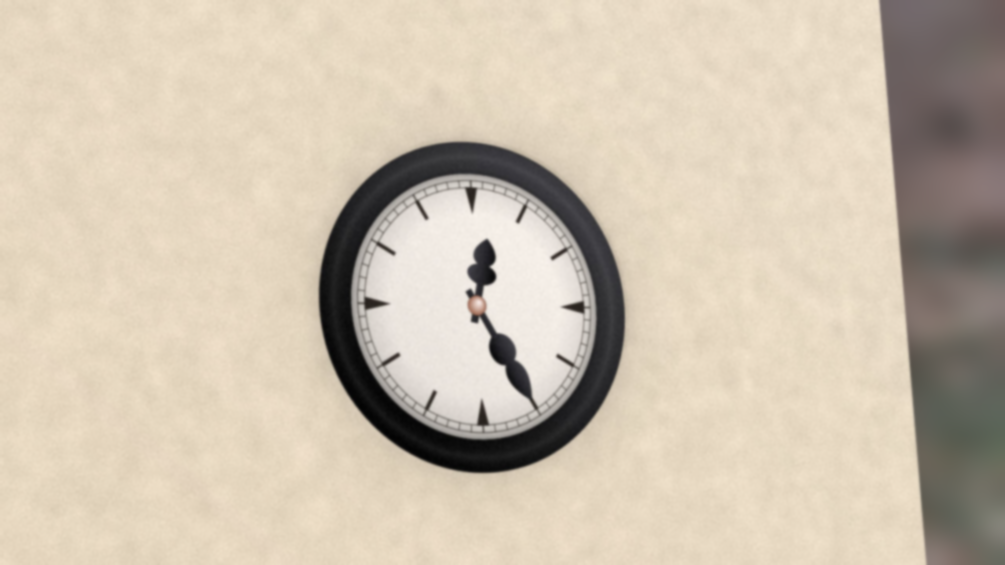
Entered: 12.25
